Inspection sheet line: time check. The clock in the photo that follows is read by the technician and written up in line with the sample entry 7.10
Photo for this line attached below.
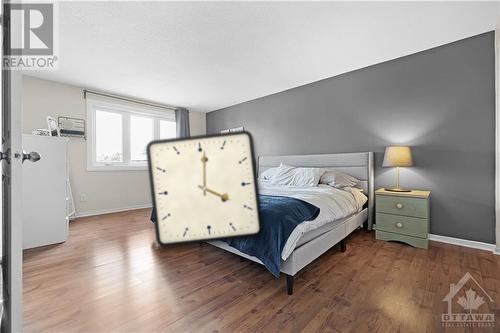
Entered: 4.01
